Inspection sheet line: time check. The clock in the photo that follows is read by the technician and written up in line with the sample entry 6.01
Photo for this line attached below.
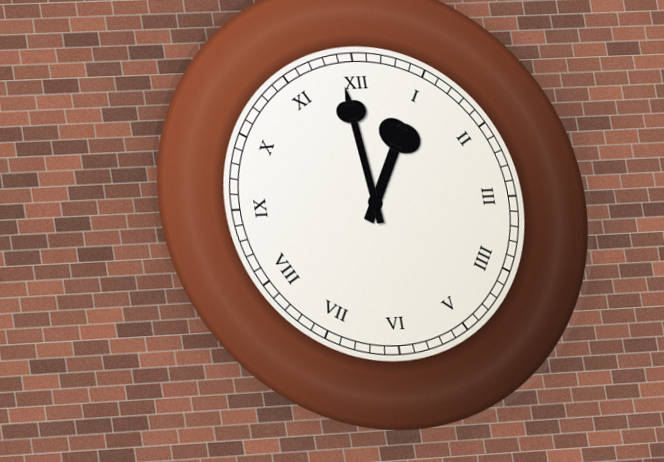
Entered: 12.59
